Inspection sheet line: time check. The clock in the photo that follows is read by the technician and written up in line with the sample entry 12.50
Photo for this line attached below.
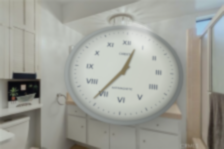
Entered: 12.36
